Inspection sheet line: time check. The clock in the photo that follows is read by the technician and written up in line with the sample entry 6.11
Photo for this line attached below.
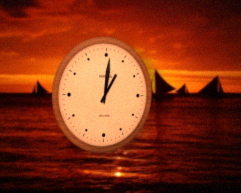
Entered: 1.01
